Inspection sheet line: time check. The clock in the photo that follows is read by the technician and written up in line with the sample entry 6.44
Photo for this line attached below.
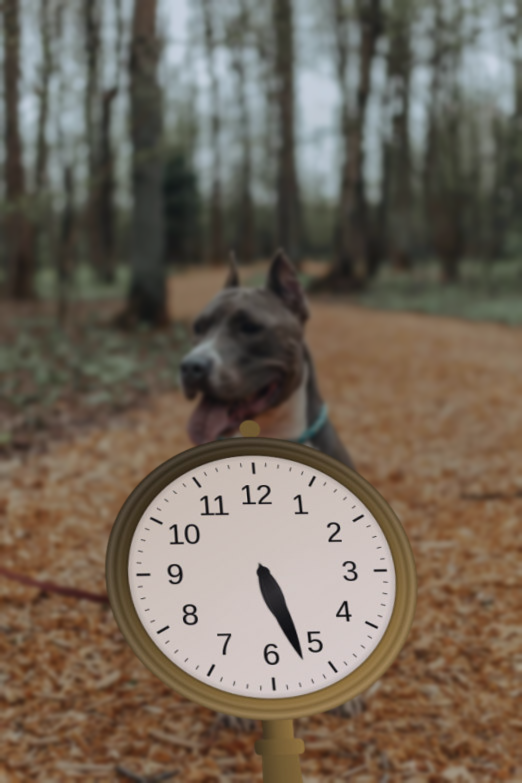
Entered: 5.27
